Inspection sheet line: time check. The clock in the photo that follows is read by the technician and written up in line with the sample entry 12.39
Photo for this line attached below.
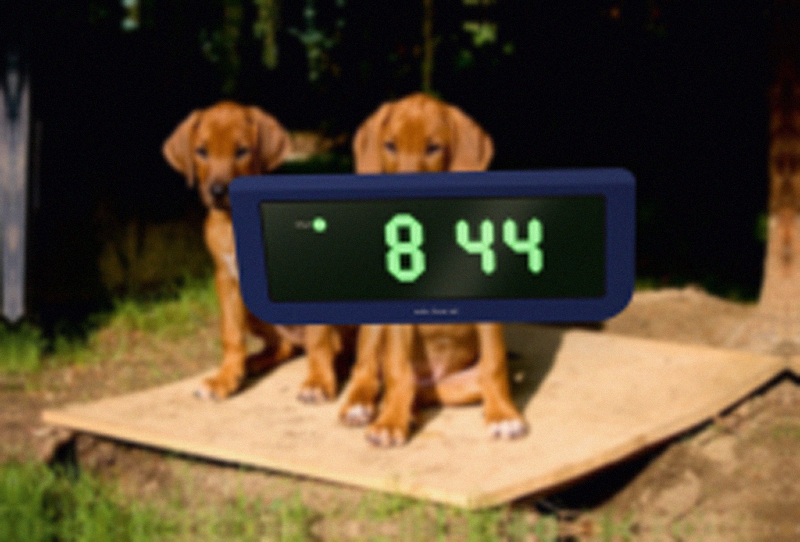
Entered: 8.44
